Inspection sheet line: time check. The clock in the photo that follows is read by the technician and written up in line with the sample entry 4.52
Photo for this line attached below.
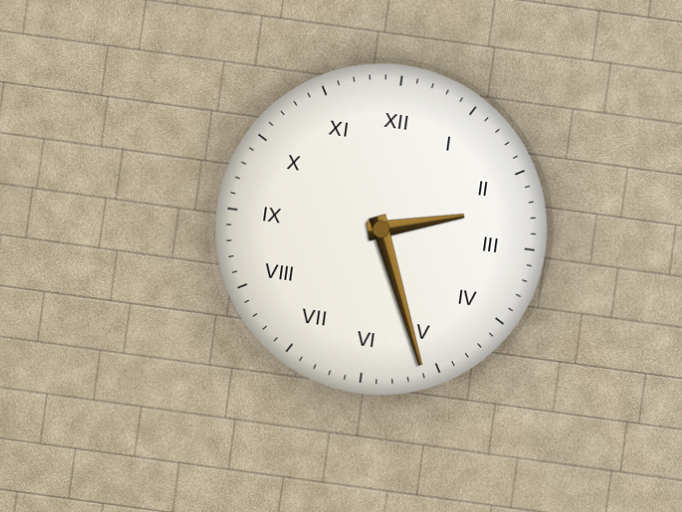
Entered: 2.26
